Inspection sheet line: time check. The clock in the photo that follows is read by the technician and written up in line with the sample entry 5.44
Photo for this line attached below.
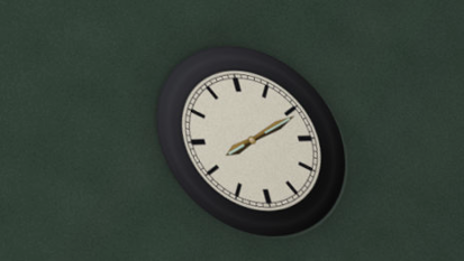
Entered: 8.11
